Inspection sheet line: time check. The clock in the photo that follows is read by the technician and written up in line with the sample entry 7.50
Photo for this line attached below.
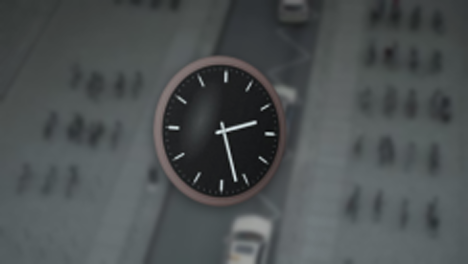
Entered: 2.27
